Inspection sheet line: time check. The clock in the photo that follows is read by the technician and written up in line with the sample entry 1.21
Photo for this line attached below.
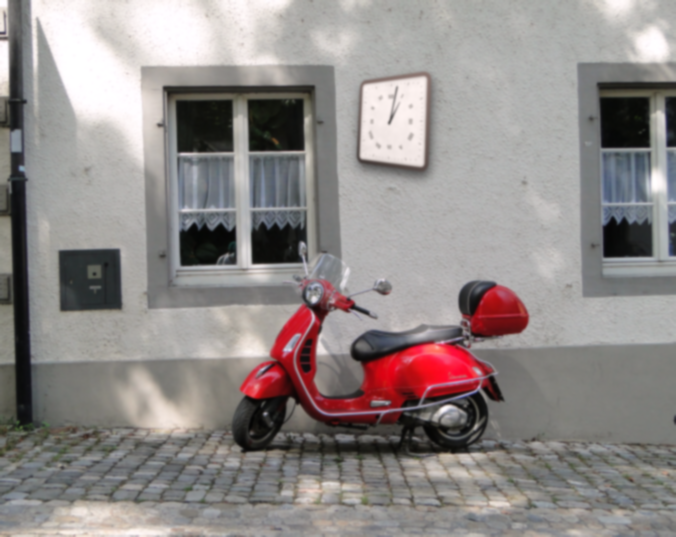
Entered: 1.02
